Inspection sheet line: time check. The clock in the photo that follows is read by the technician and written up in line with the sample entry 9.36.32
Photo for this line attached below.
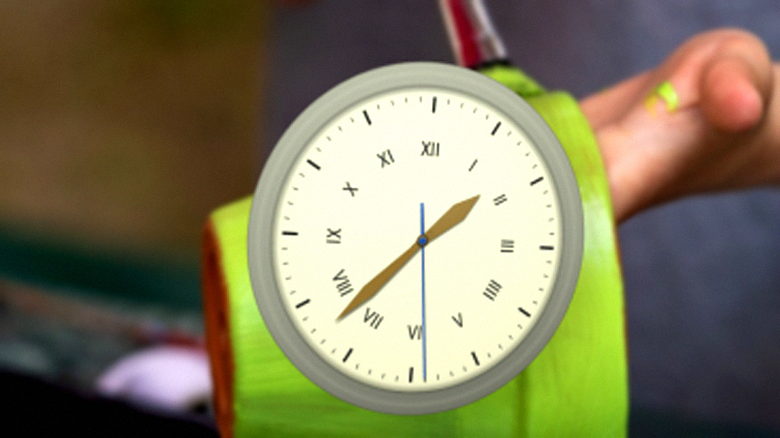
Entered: 1.37.29
